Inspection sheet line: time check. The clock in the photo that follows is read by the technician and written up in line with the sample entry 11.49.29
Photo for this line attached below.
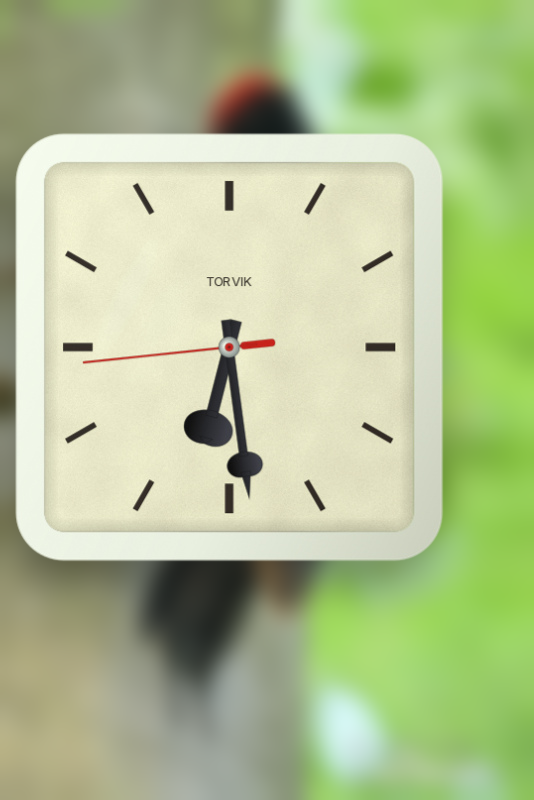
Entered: 6.28.44
